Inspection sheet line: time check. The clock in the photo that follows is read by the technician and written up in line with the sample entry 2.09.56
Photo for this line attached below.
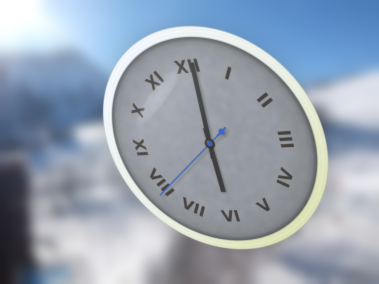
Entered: 6.00.39
